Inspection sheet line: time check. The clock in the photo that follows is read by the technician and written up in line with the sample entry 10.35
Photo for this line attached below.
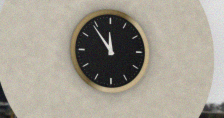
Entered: 11.54
